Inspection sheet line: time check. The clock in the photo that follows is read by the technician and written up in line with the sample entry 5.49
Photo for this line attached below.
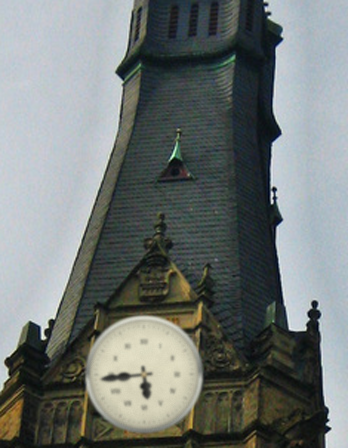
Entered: 5.44
